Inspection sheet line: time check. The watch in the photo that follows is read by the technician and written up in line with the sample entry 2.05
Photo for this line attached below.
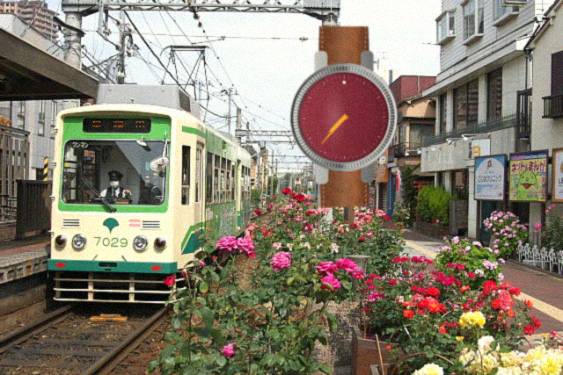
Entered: 7.37
